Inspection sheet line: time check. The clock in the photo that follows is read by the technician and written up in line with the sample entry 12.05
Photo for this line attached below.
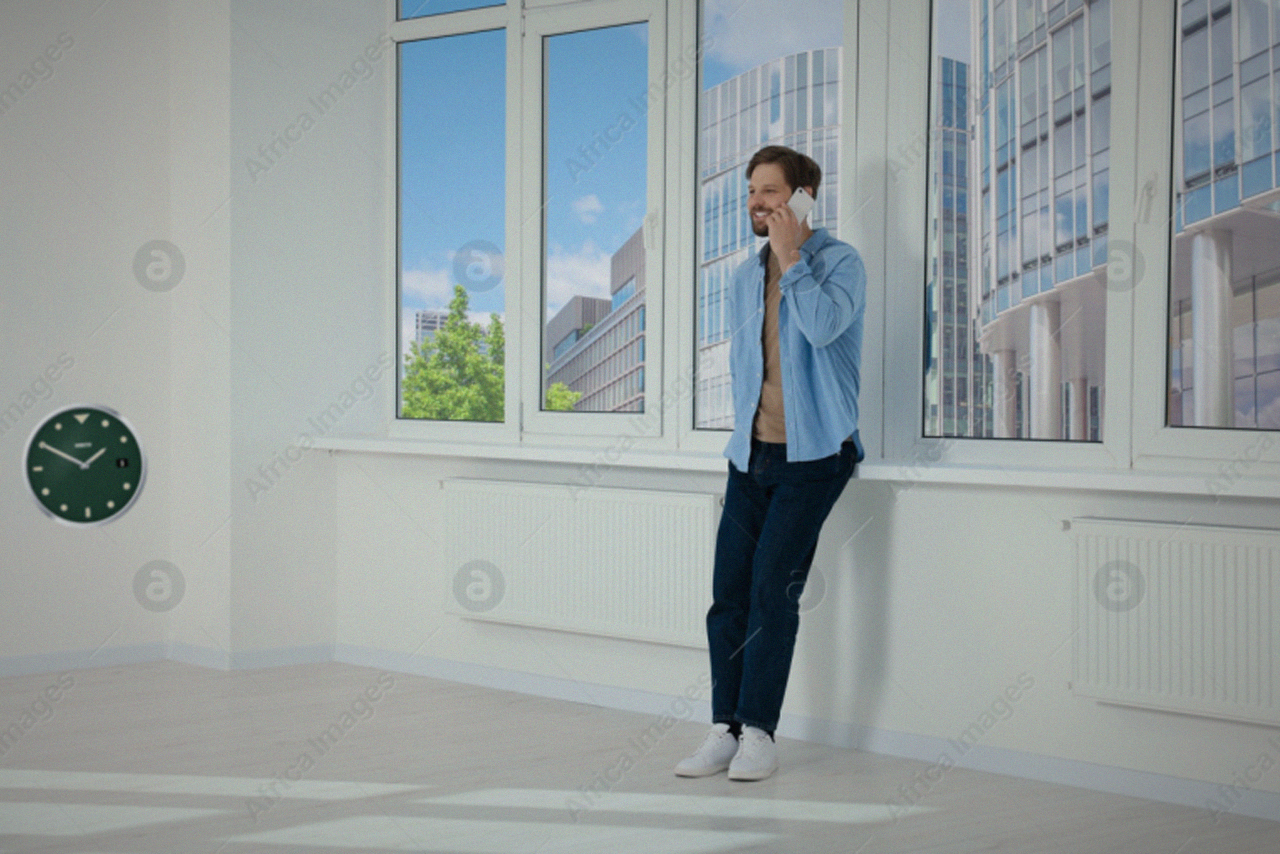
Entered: 1.50
